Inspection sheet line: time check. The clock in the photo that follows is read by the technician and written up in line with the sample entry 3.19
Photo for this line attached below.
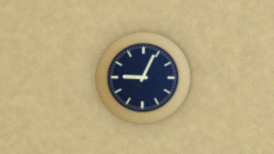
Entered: 9.04
